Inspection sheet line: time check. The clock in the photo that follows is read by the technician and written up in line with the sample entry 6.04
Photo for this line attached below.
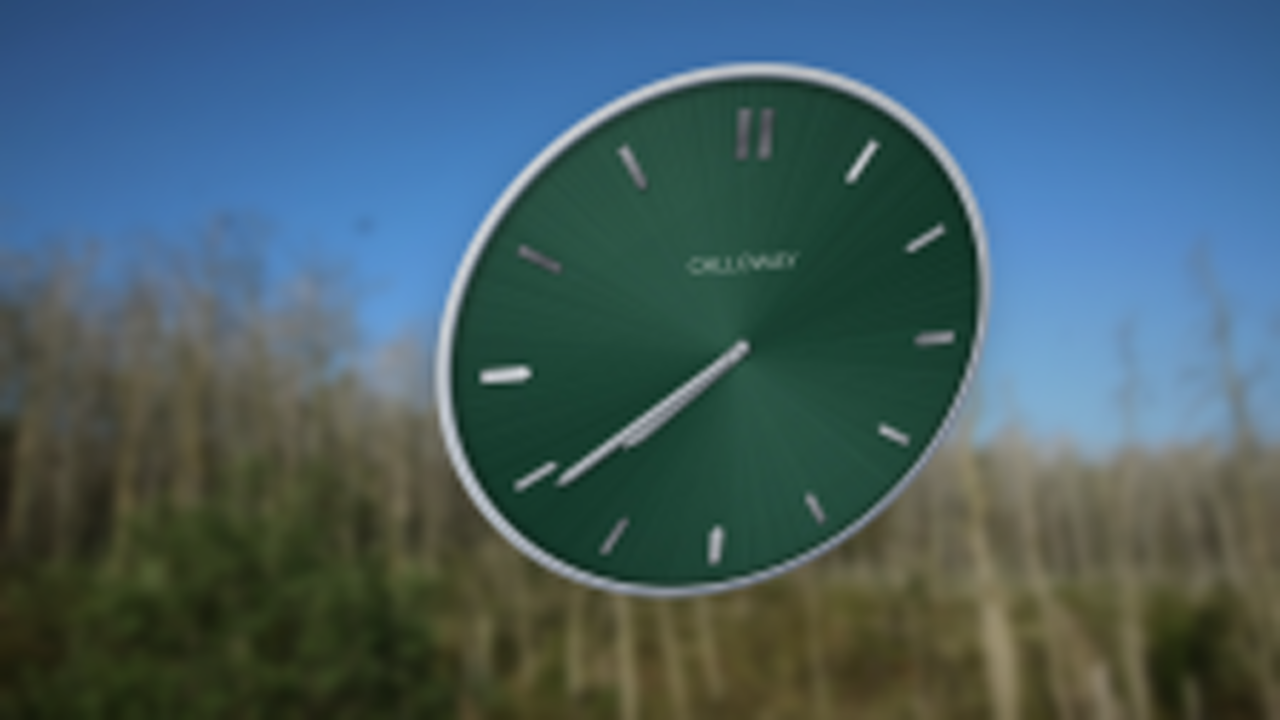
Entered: 7.39
